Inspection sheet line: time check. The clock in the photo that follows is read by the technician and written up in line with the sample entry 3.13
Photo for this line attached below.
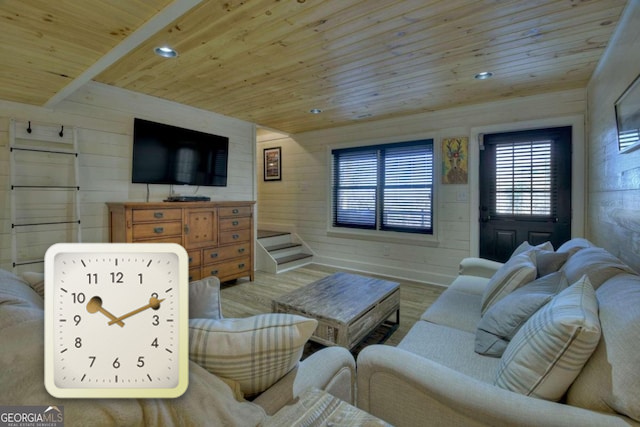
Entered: 10.11
